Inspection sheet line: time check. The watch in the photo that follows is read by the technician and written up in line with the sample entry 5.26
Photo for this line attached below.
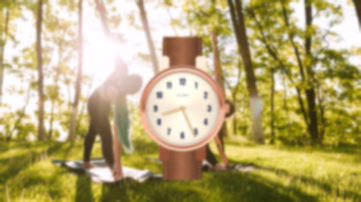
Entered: 8.26
